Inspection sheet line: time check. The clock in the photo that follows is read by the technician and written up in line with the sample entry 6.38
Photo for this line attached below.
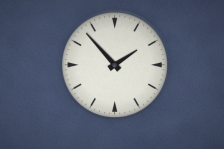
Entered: 1.53
